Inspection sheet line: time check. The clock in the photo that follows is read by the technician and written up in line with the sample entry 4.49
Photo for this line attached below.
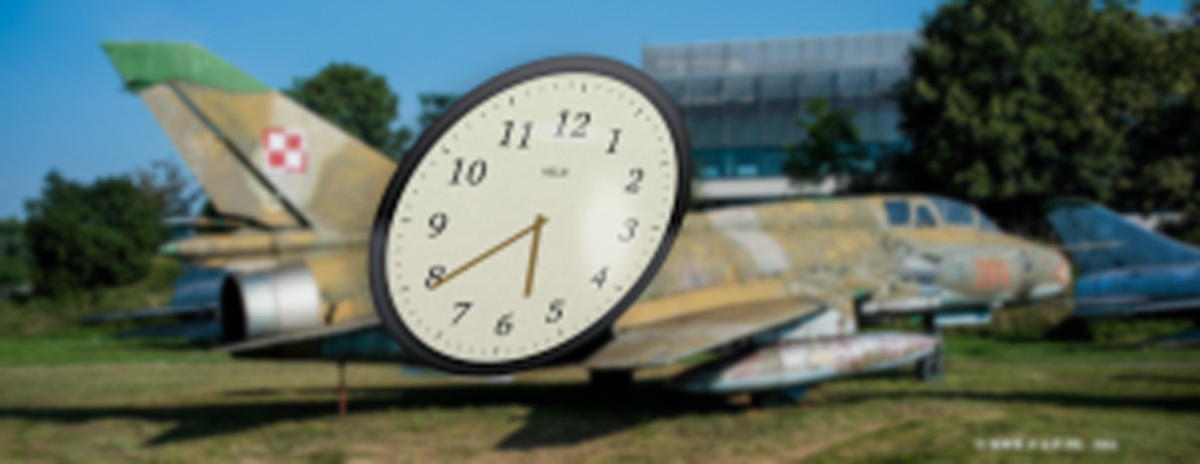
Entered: 5.39
